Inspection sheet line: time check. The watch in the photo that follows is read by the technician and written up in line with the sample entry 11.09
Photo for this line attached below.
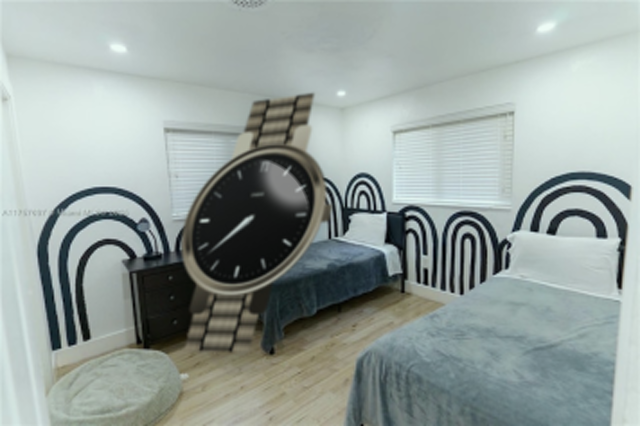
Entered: 7.38
